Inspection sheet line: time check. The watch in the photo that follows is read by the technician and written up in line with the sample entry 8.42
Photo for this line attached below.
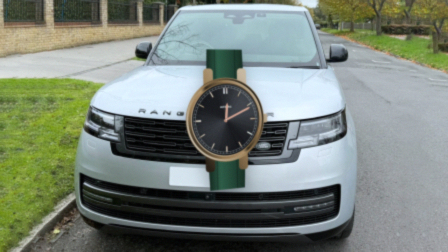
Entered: 12.11
